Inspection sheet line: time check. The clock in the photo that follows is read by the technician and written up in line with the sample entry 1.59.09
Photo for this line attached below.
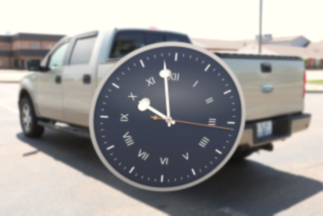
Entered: 9.58.16
